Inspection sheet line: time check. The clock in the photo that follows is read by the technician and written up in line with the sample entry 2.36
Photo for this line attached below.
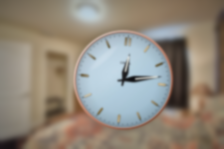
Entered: 12.13
